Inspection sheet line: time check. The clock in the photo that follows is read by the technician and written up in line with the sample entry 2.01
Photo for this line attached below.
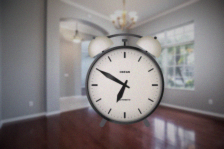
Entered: 6.50
